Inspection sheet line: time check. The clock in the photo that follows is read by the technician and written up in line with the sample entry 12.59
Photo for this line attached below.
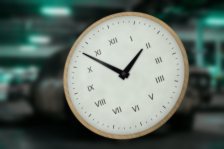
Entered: 1.53
